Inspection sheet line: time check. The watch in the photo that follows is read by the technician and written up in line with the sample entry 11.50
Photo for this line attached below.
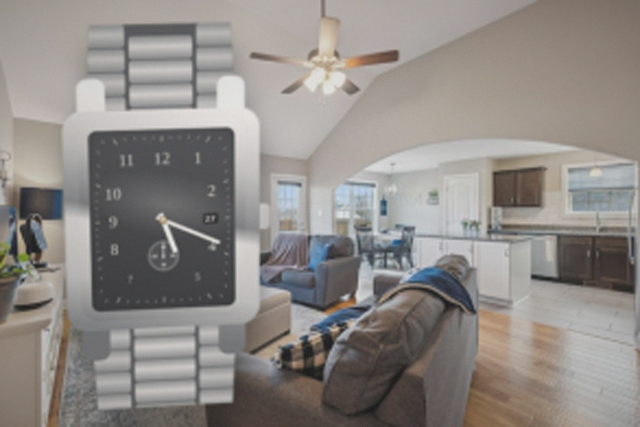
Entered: 5.19
